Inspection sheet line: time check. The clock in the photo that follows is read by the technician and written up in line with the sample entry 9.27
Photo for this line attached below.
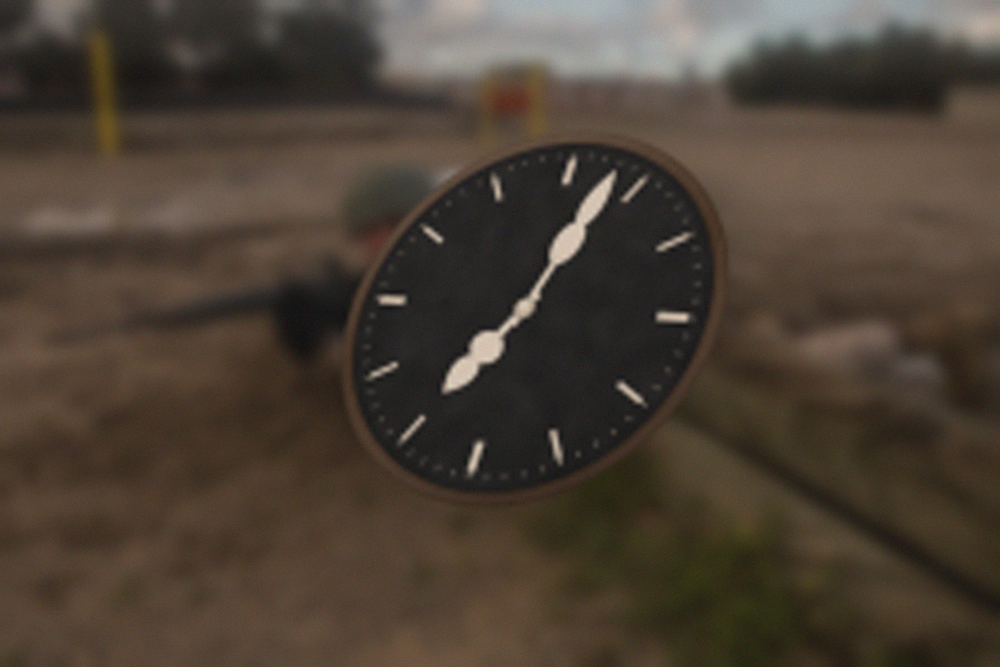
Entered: 7.03
